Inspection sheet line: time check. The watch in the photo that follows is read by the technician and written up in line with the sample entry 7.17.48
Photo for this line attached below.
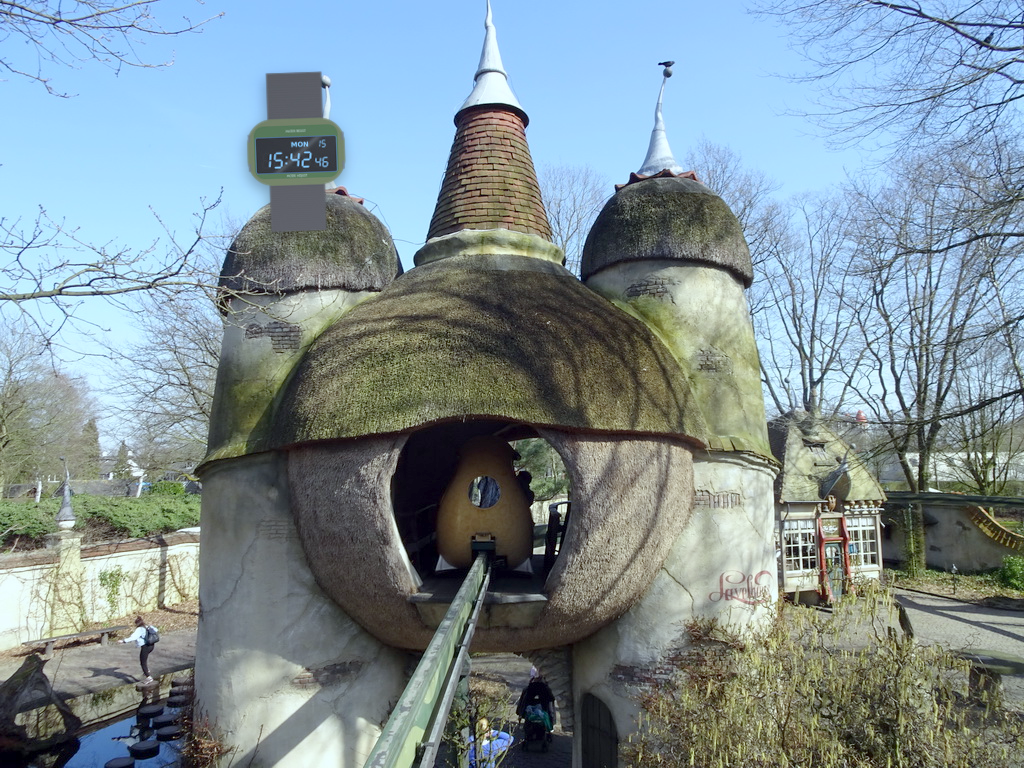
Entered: 15.42.46
